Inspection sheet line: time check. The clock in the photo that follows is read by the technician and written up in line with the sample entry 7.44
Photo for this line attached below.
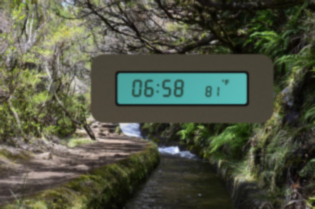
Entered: 6.58
